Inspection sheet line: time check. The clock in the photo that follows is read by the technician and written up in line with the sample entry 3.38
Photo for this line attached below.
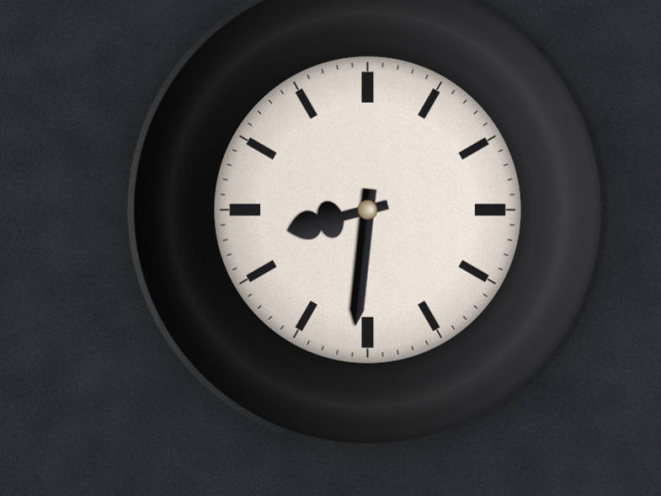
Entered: 8.31
